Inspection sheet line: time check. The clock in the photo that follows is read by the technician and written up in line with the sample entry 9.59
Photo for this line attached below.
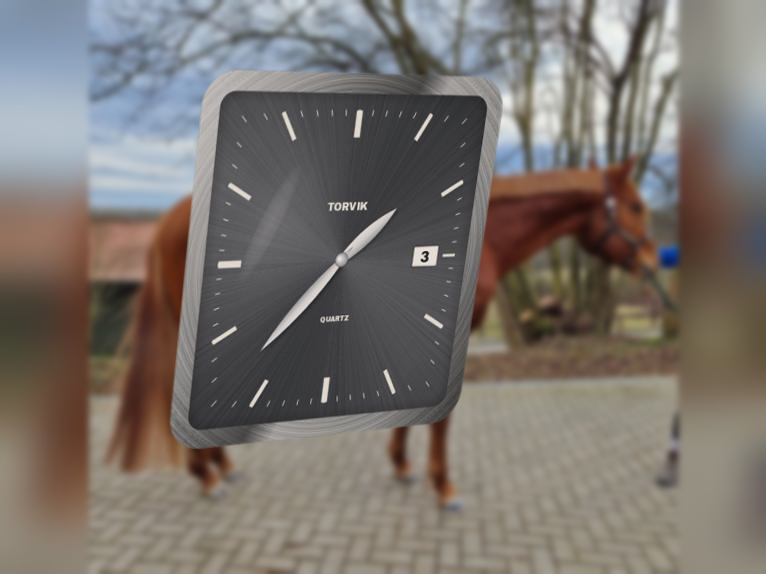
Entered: 1.37
